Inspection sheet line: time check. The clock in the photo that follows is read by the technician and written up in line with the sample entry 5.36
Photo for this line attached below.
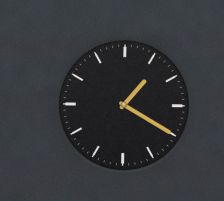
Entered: 1.20
